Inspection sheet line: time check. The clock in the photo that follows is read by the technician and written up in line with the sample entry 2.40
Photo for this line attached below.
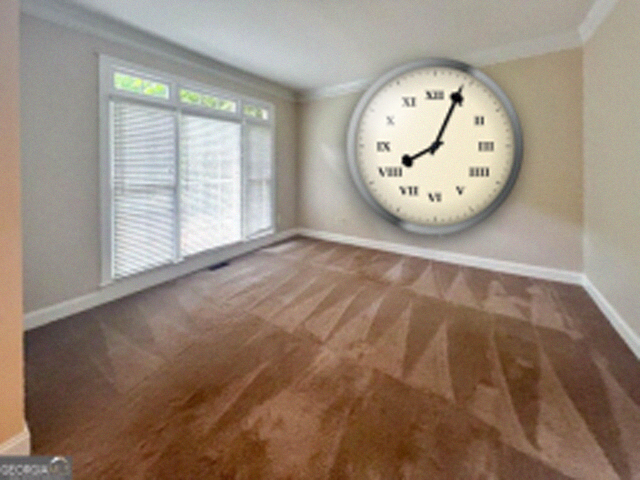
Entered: 8.04
